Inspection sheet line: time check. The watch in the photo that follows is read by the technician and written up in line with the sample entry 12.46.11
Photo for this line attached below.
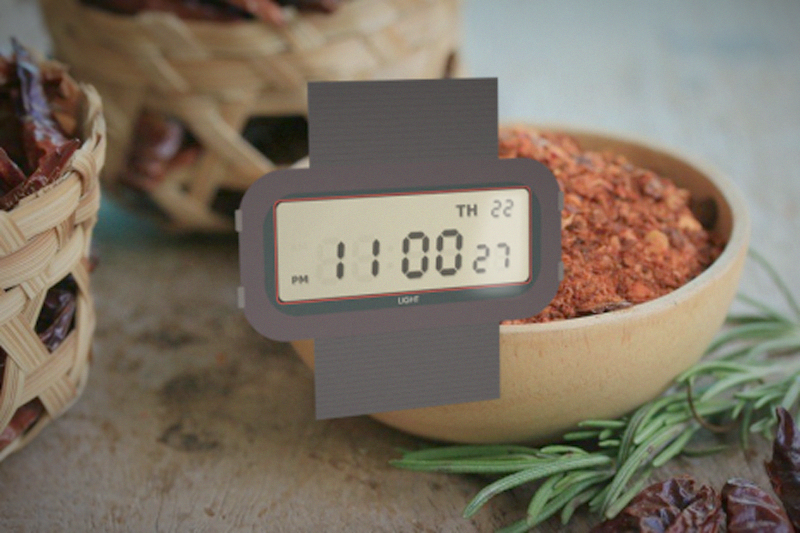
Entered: 11.00.27
